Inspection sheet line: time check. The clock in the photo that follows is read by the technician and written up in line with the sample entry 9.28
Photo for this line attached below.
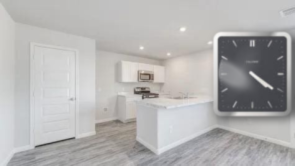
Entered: 4.21
